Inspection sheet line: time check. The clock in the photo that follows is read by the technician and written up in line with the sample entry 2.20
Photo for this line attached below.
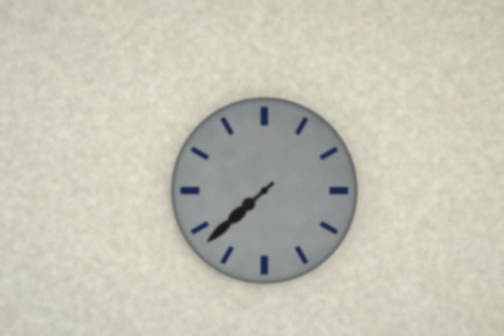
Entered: 7.38
